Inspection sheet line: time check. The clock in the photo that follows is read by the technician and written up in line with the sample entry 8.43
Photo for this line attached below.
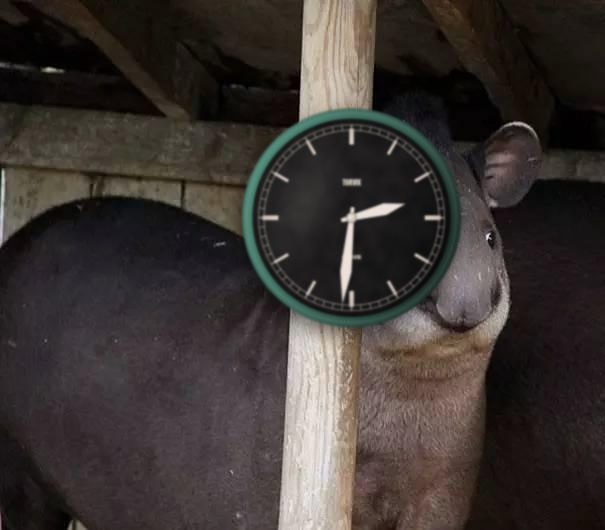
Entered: 2.31
